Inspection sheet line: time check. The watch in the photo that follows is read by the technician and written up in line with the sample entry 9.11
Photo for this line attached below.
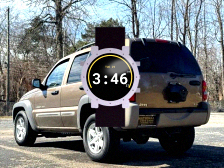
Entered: 3.46
